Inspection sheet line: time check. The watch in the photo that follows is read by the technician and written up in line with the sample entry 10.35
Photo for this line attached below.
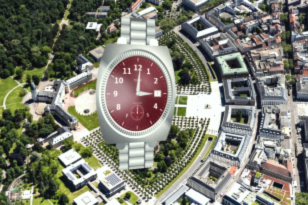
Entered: 3.01
